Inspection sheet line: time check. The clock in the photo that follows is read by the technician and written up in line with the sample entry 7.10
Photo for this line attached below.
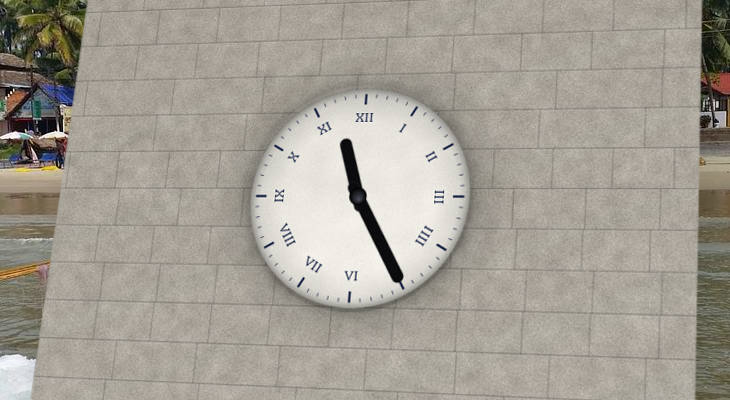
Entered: 11.25
